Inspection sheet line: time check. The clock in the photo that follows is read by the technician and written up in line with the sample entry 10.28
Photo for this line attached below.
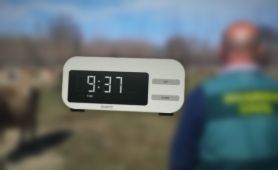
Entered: 9.37
